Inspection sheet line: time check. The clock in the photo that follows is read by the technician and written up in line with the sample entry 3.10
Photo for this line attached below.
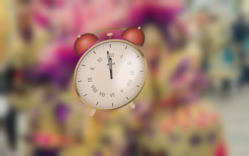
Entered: 11.59
